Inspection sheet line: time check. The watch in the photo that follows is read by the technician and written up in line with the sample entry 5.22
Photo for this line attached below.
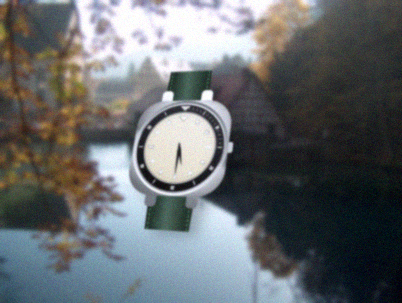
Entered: 5.30
